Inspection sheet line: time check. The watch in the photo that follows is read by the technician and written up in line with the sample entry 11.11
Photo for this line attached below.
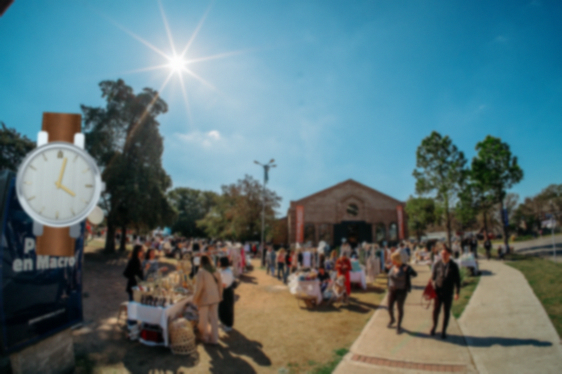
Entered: 4.02
